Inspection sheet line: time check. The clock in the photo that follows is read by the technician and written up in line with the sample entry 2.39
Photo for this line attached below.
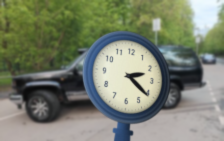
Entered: 2.21
